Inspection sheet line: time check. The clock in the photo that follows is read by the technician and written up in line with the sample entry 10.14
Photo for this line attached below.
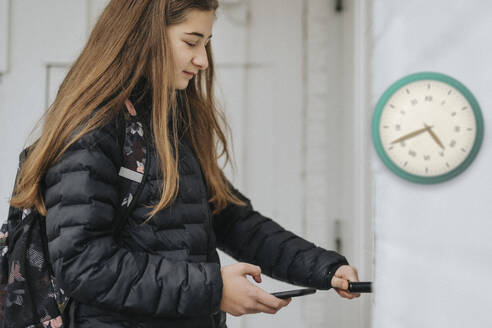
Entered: 4.41
